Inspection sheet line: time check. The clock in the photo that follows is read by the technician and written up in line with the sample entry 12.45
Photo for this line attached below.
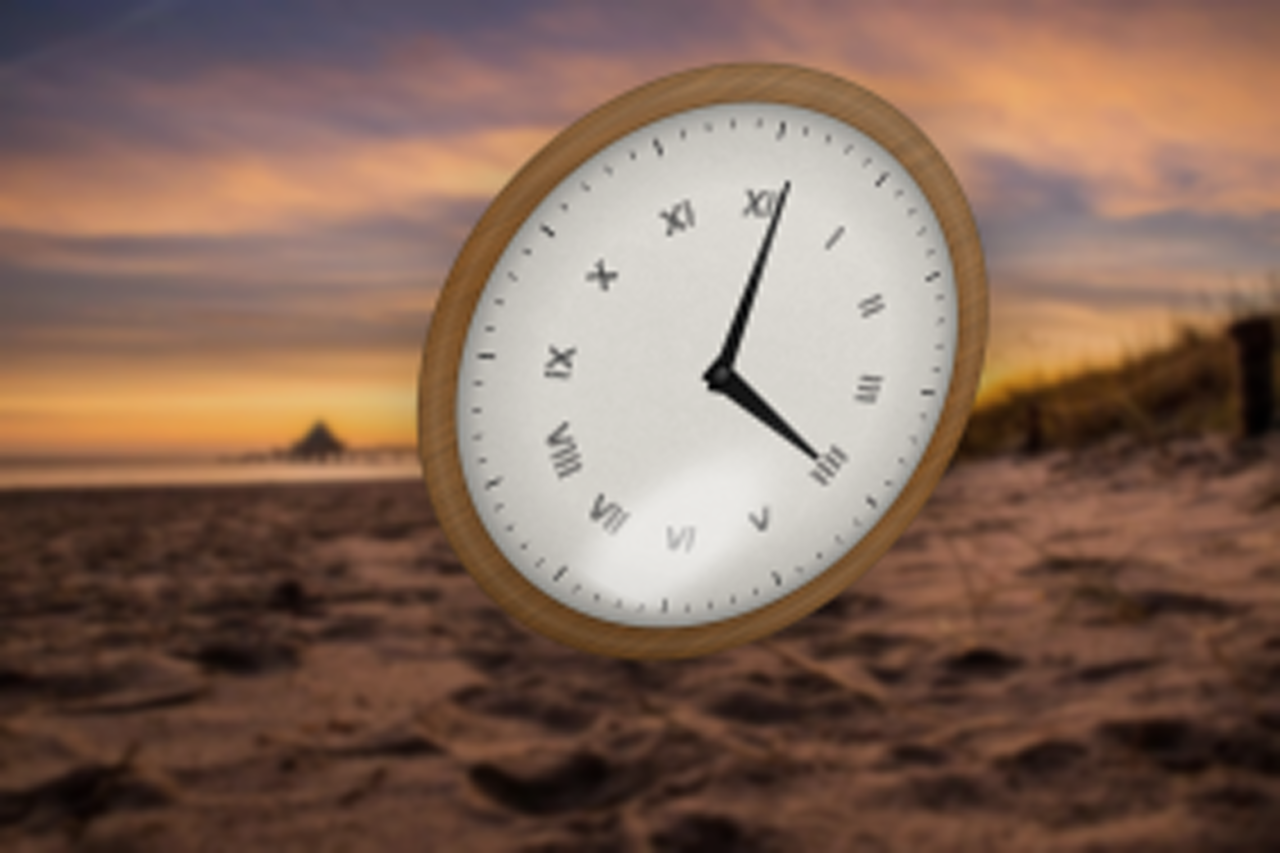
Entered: 4.01
